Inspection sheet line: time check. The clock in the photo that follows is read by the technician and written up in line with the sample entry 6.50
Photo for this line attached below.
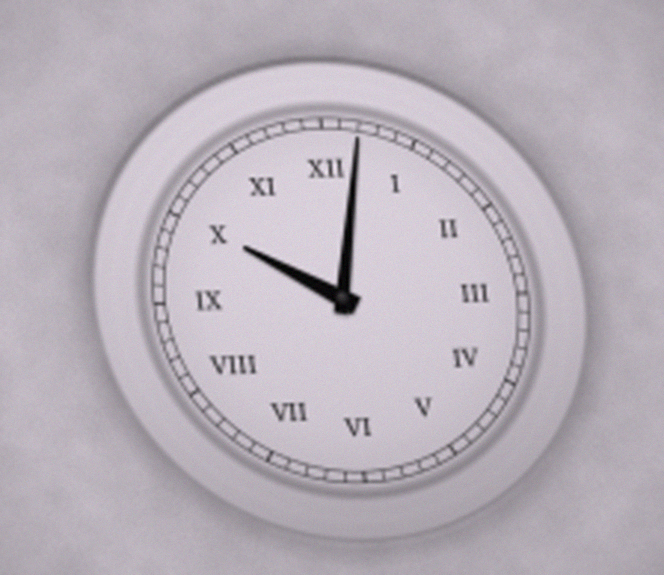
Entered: 10.02
